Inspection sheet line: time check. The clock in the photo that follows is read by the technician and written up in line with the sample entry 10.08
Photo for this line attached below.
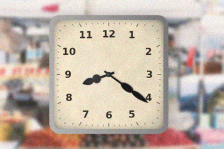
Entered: 8.21
